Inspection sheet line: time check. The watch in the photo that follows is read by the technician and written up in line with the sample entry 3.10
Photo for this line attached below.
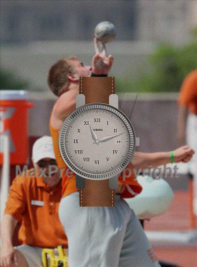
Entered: 11.12
